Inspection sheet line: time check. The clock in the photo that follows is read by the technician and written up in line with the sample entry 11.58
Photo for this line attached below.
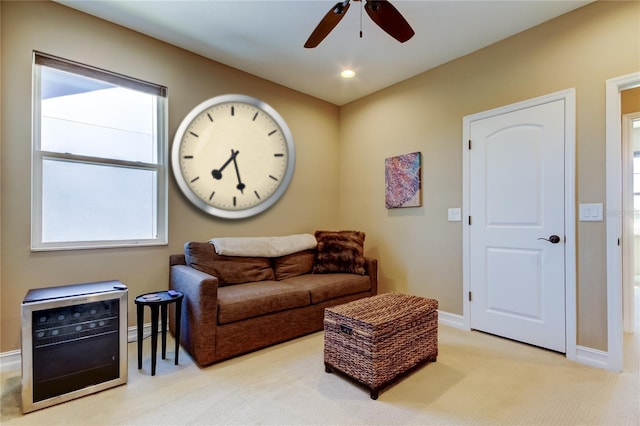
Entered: 7.28
